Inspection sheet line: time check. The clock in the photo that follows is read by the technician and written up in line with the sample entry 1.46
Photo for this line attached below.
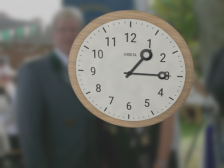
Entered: 1.15
